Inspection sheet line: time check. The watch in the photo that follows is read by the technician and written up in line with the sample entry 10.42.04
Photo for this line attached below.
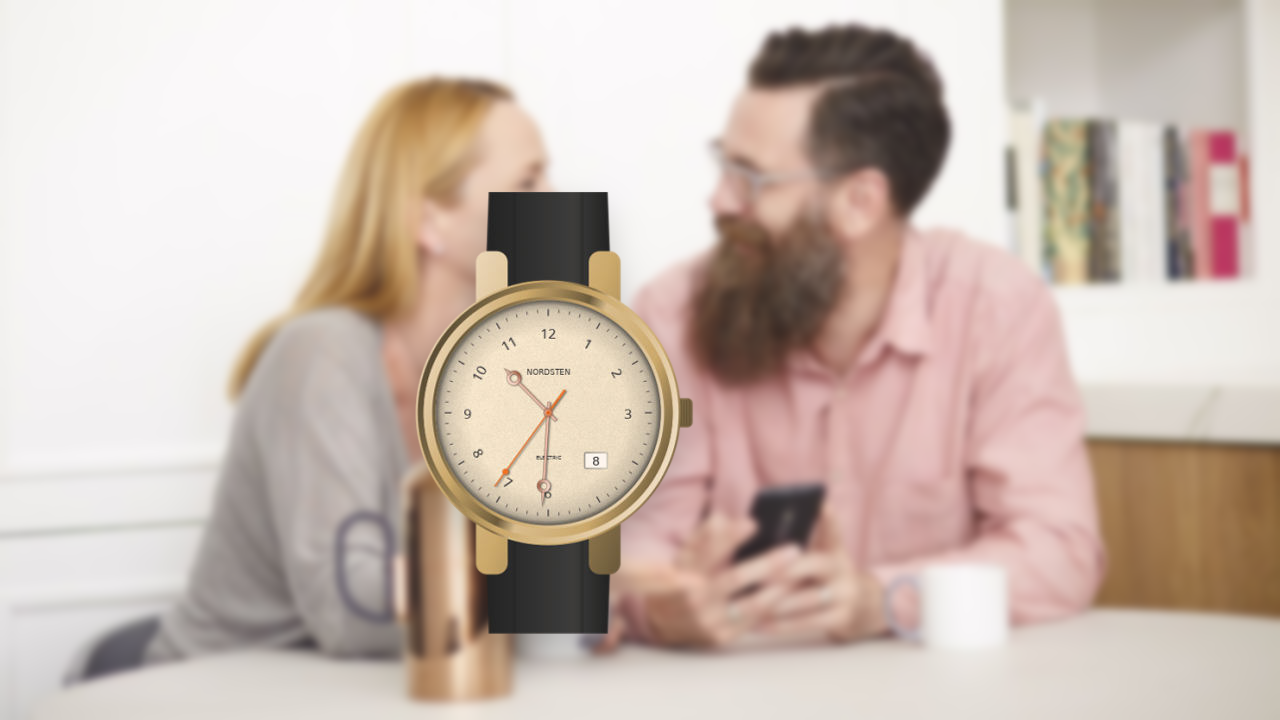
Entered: 10.30.36
